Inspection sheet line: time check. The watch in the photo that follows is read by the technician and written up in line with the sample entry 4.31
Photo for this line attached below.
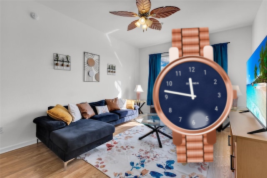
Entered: 11.47
